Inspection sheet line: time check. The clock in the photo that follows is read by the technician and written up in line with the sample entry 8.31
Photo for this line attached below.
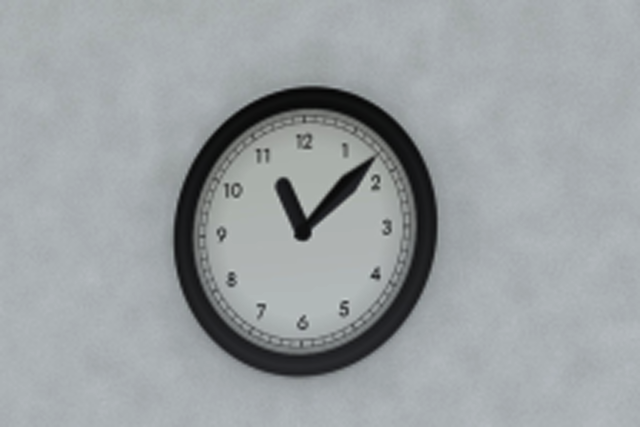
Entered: 11.08
